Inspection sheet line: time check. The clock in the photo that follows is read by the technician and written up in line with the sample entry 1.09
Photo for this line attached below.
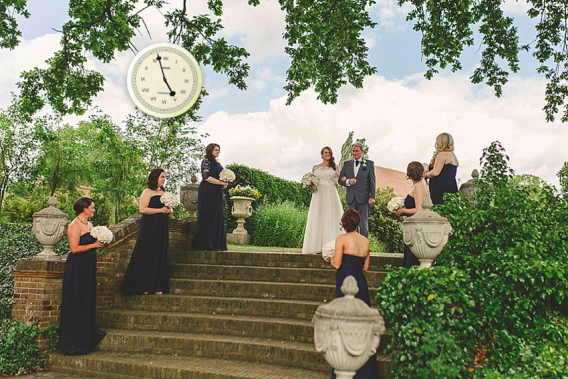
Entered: 4.57
